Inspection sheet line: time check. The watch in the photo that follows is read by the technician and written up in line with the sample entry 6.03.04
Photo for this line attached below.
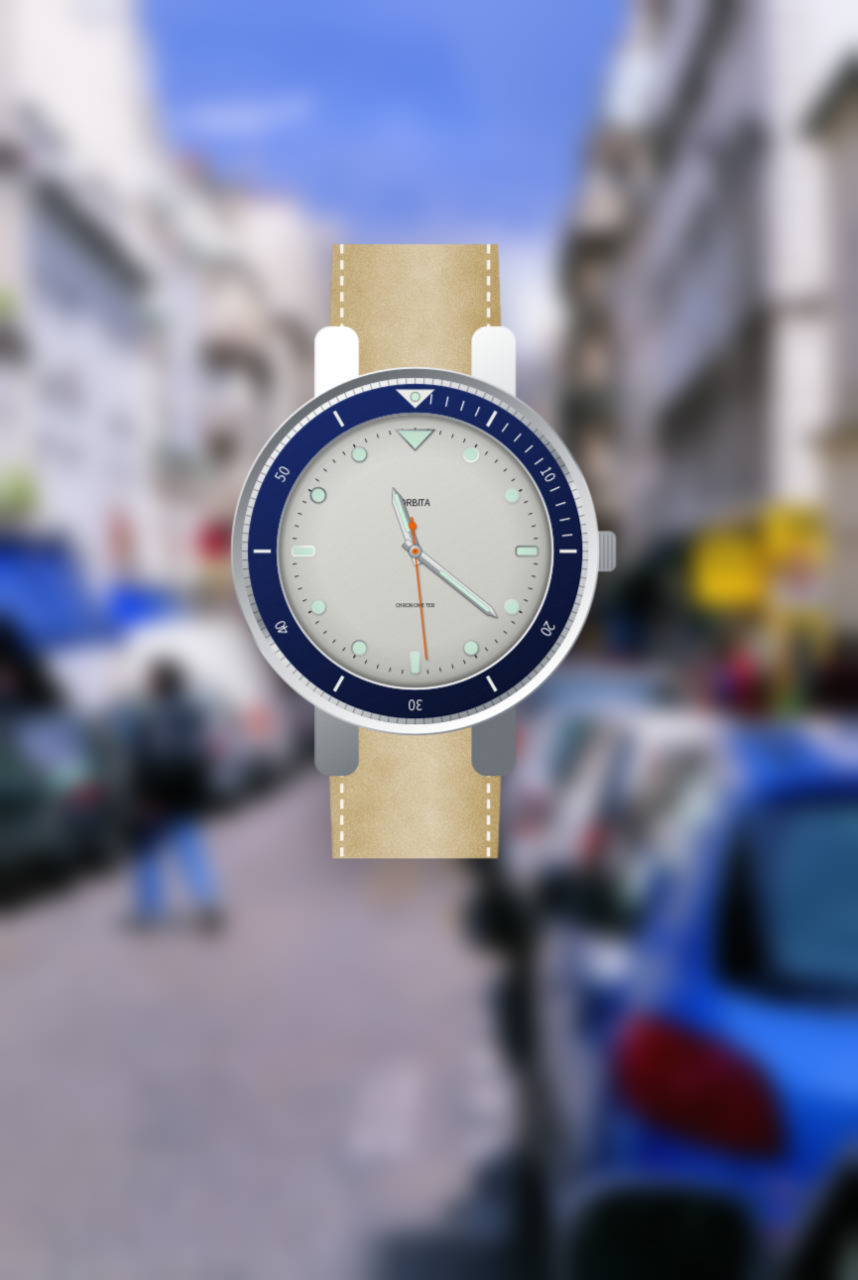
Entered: 11.21.29
